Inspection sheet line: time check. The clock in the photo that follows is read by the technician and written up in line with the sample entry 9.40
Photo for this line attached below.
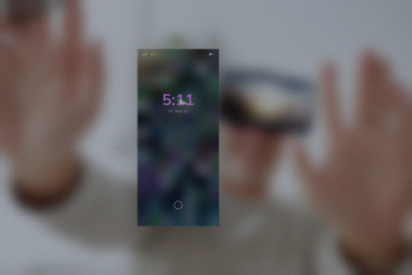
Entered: 5.11
